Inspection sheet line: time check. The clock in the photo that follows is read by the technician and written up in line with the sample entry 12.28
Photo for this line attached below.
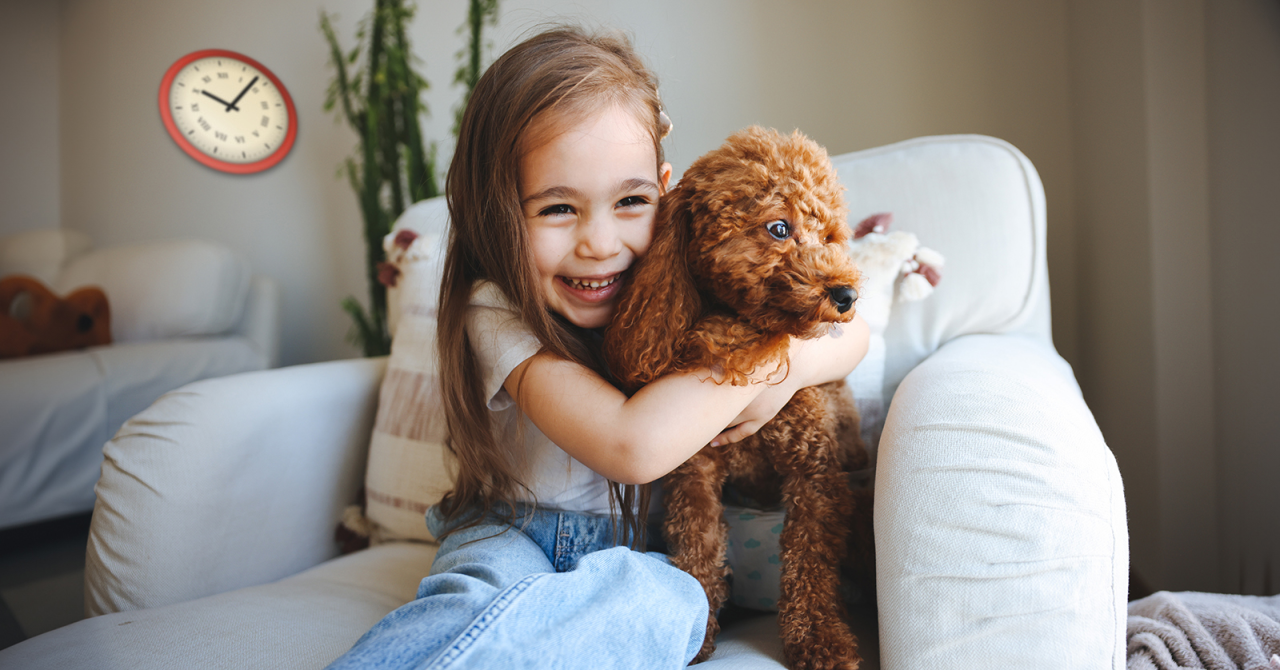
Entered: 10.08
